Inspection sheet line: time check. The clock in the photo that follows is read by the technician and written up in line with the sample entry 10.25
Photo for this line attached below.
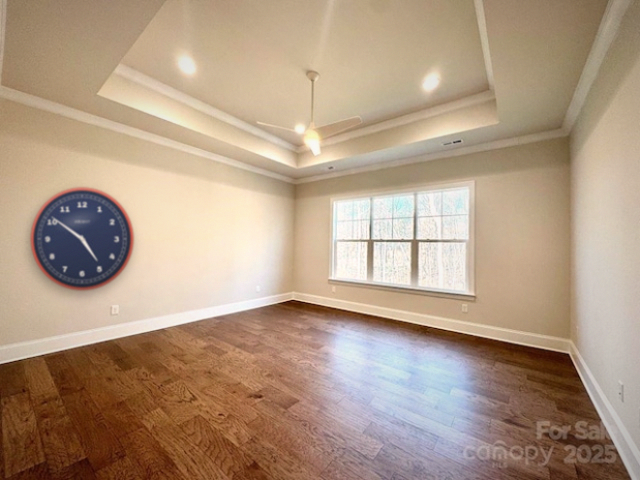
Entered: 4.51
